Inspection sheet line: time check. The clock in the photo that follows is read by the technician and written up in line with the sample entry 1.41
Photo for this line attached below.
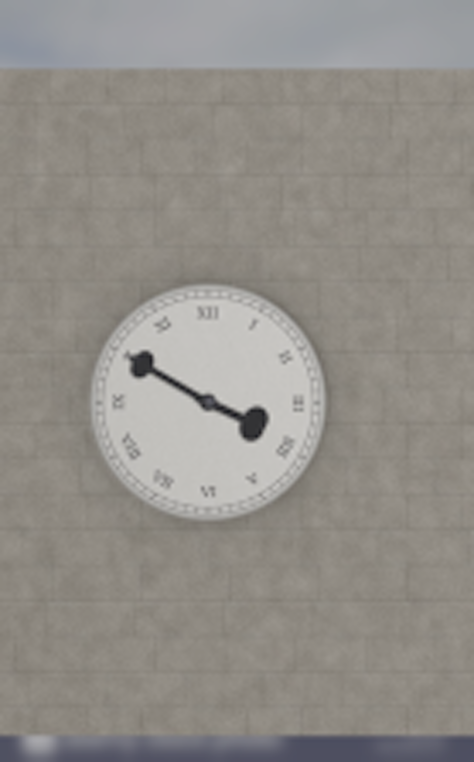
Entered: 3.50
